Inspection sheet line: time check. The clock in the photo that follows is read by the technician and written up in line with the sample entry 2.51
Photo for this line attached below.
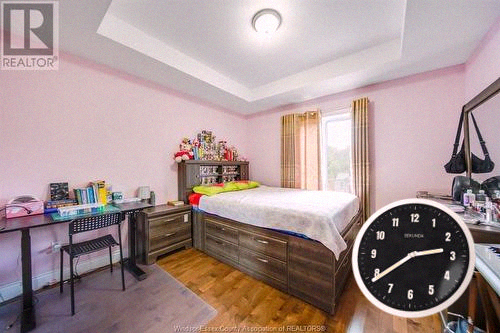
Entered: 2.39
